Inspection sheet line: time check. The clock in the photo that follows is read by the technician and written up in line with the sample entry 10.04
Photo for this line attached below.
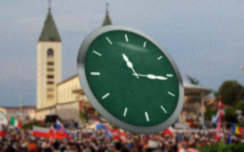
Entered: 11.16
